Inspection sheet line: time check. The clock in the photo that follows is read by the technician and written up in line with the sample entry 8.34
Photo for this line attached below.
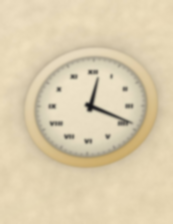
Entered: 12.19
